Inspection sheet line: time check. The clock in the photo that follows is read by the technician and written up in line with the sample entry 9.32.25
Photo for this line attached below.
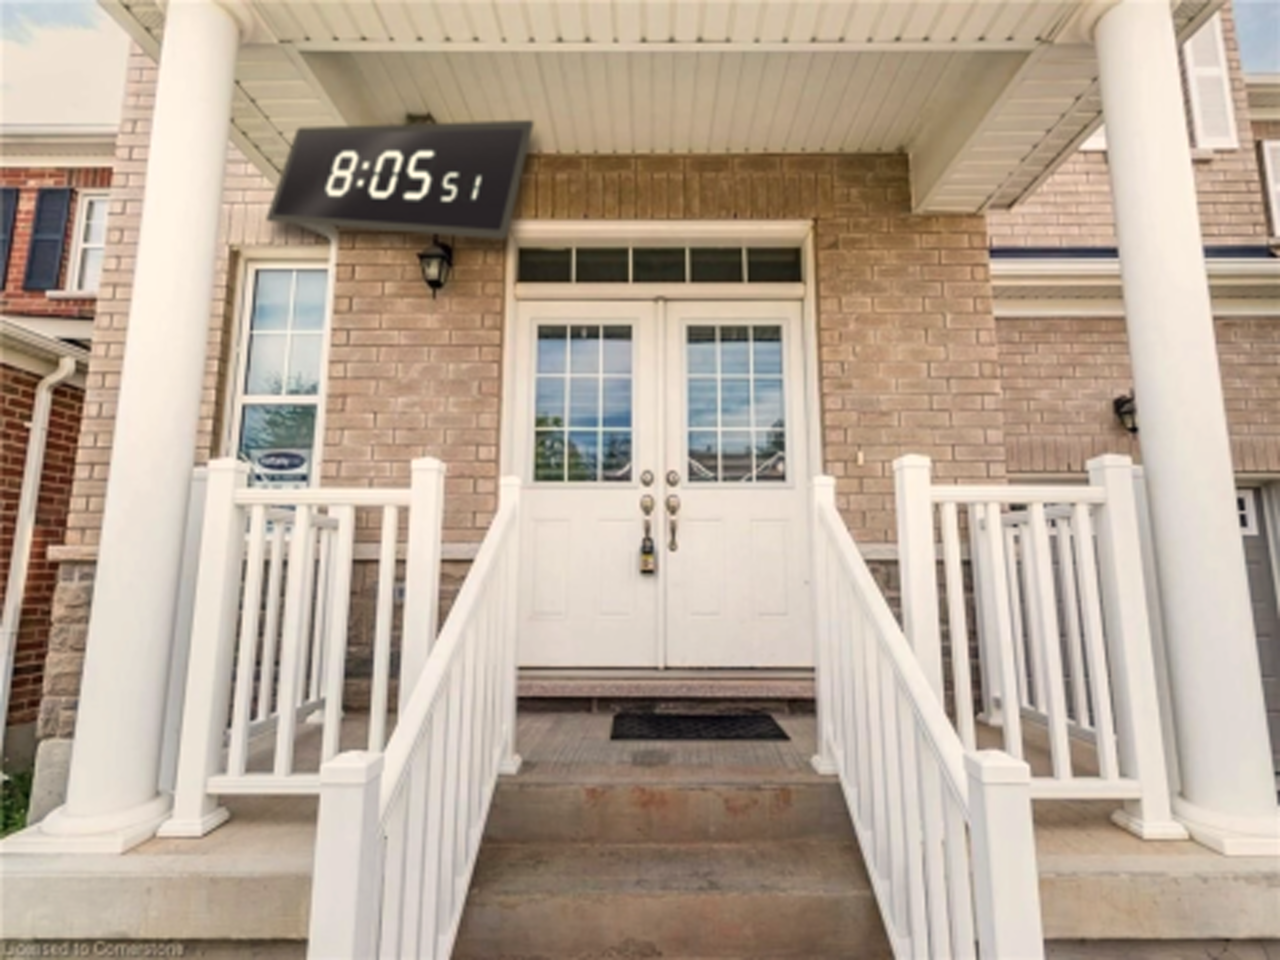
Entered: 8.05.51
